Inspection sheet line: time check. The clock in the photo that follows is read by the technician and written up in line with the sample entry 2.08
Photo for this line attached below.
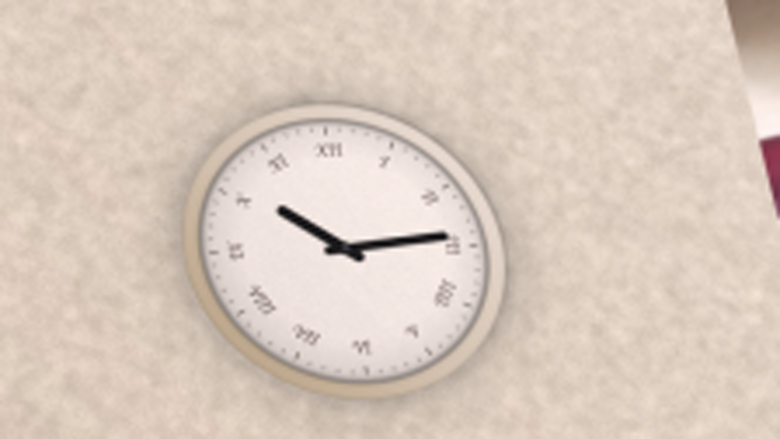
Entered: 10.14
